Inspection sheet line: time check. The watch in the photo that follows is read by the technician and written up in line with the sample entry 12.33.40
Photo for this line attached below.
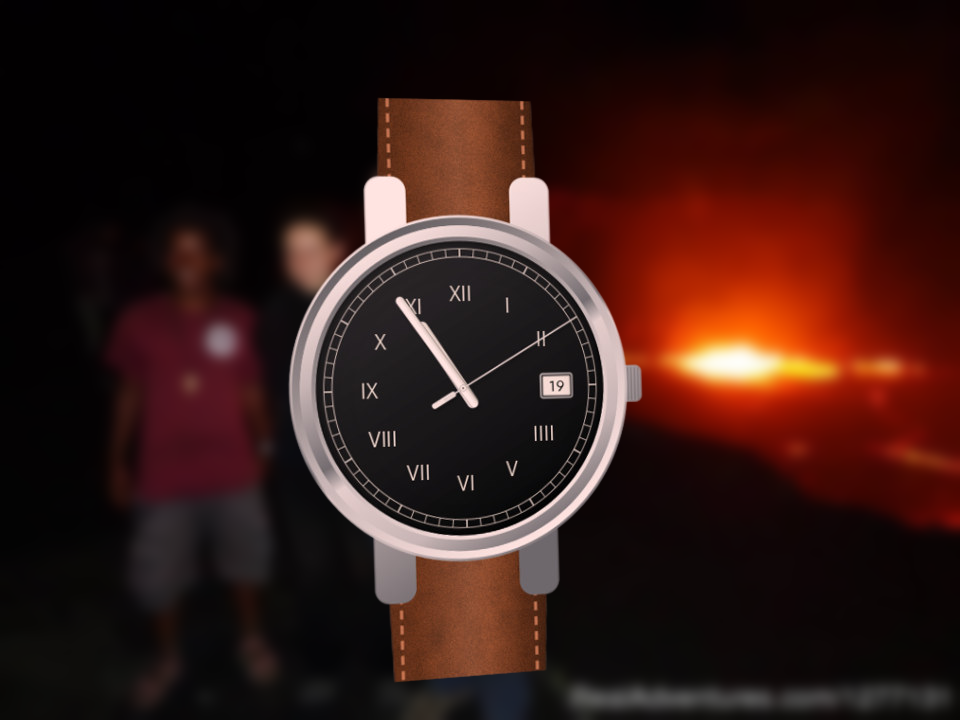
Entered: 10.54.10
